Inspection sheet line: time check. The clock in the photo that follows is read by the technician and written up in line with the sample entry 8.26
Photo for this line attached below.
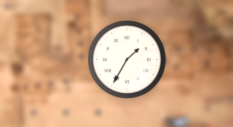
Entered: 1.35
